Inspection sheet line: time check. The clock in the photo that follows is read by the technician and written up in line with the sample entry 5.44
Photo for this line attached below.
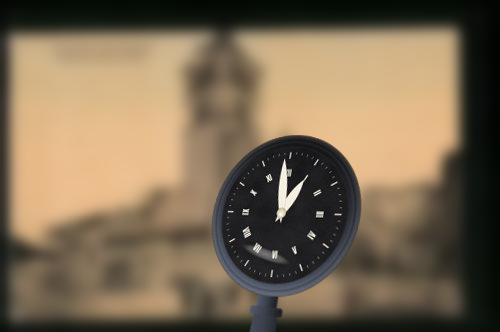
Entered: 12.59
